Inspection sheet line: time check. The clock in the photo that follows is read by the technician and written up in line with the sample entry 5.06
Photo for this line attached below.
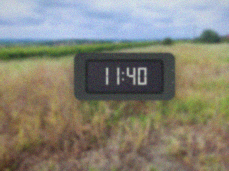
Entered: 11.40
